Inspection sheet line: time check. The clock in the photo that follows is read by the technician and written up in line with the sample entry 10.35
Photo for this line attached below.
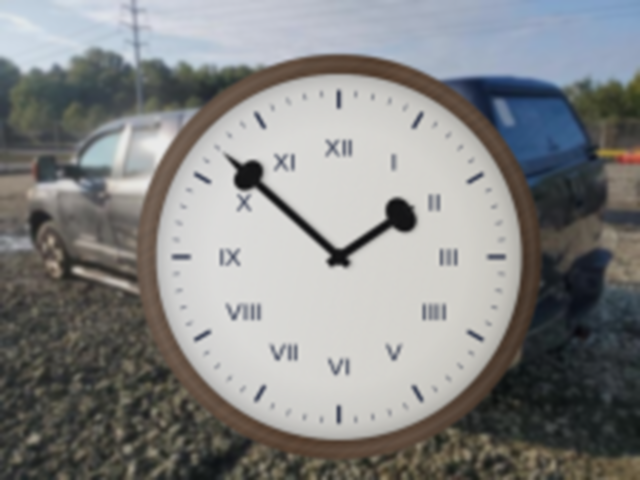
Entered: 1.52
